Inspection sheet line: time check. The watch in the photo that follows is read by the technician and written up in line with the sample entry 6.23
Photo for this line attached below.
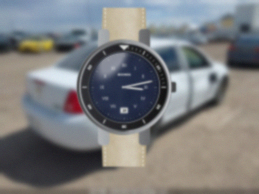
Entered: 3.13
